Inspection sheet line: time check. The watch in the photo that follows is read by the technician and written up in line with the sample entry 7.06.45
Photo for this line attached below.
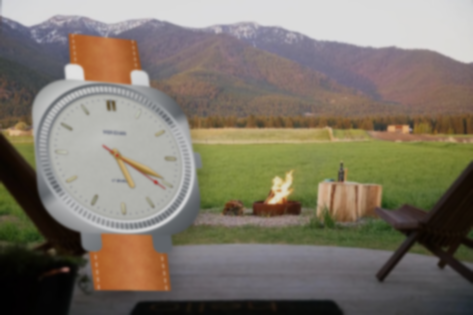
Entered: 5.19.21
